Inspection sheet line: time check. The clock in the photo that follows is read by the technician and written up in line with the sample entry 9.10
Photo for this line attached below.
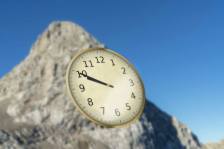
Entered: 9.50
